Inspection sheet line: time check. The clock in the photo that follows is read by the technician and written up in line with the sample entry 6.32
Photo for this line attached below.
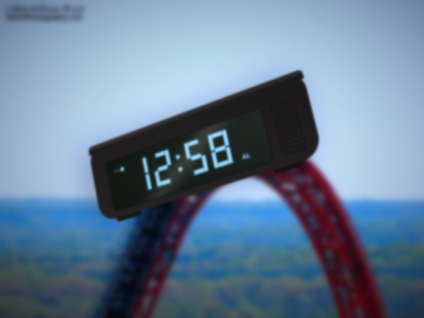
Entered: 12.58
